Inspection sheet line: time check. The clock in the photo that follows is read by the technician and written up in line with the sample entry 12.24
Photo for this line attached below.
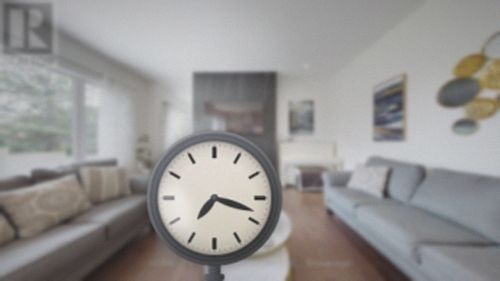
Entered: 7.18
